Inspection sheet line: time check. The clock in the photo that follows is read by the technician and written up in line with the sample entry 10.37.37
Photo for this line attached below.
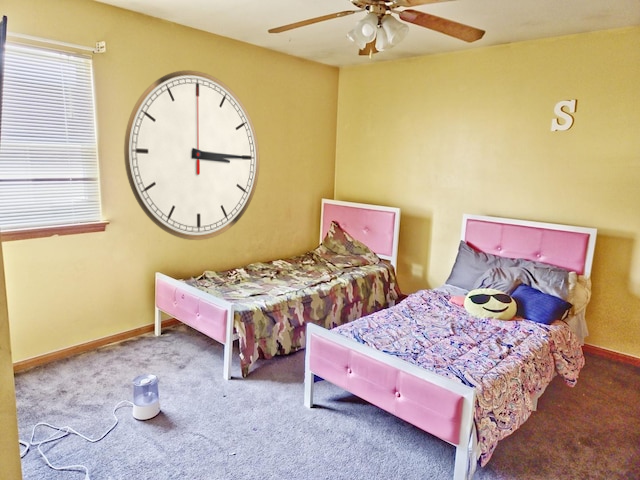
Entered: 3.15.00
